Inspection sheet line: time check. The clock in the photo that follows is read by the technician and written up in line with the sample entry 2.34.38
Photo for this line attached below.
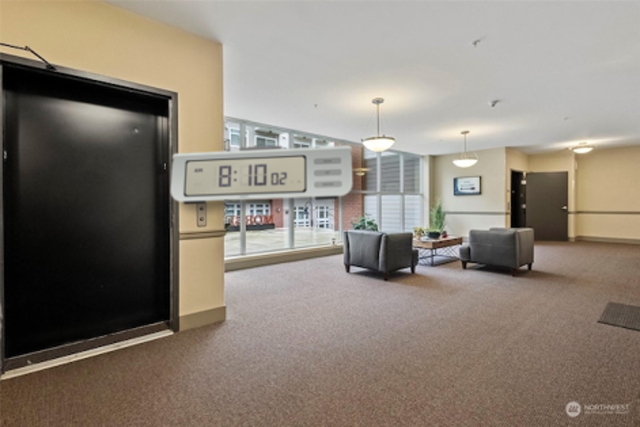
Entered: 8.10.02
